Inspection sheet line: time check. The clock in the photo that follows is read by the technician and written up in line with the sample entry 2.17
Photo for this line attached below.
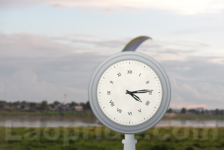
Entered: 4.14
